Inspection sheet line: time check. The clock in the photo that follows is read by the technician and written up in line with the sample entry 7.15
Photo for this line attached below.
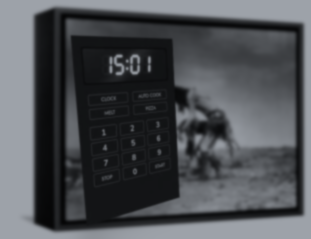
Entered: 15.01
